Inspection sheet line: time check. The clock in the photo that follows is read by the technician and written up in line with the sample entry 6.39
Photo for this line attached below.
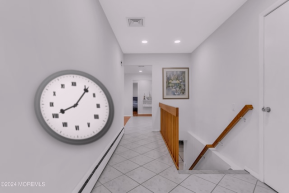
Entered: 8.06
